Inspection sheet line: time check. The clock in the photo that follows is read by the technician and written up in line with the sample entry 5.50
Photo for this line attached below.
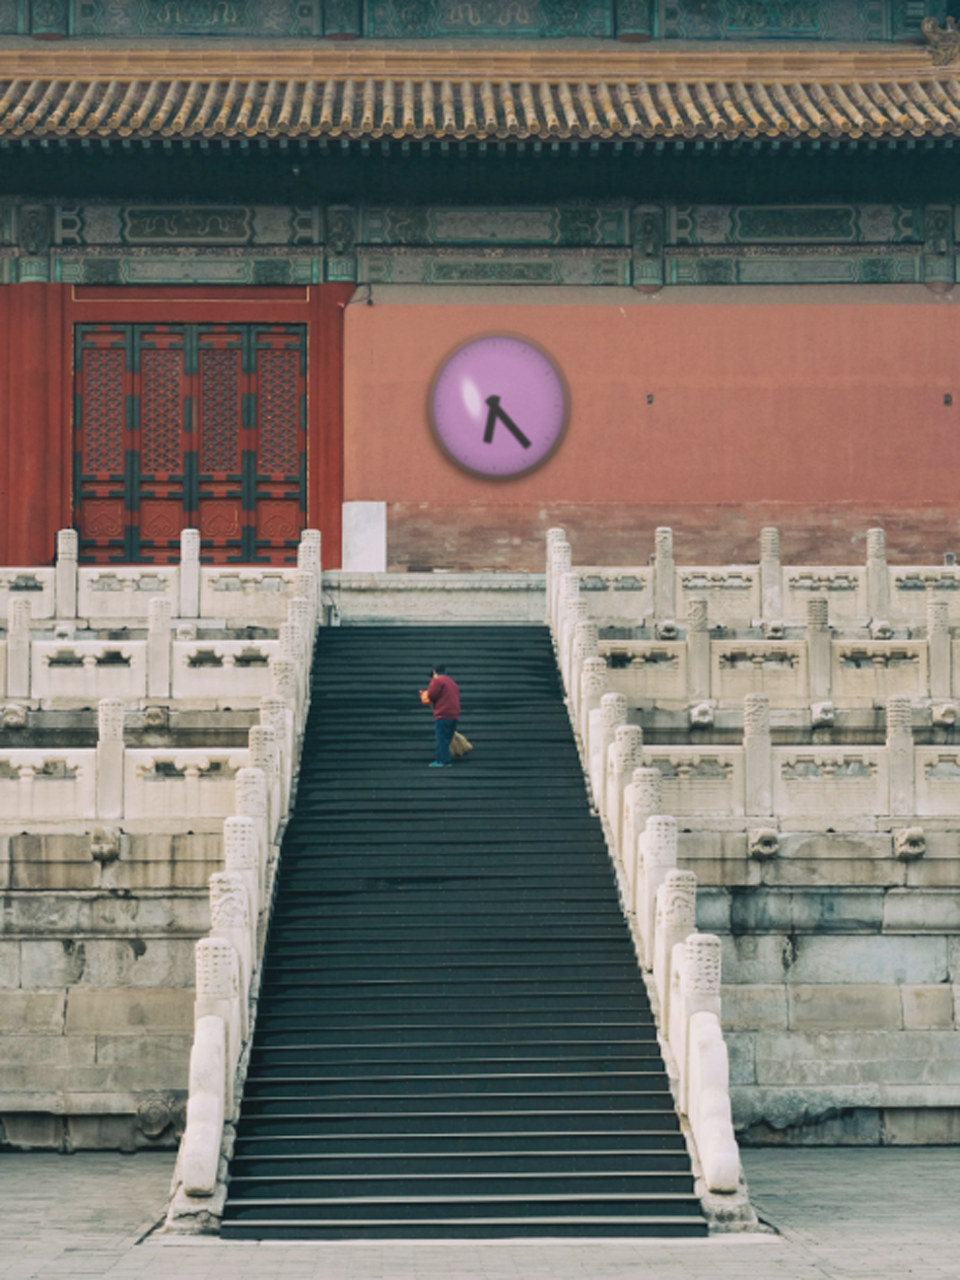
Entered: 6.23
